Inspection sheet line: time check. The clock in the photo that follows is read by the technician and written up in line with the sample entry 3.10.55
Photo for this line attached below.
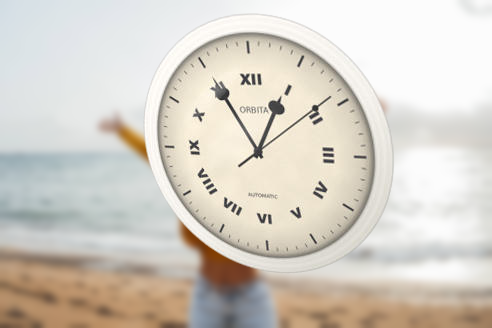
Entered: 12.55.09
